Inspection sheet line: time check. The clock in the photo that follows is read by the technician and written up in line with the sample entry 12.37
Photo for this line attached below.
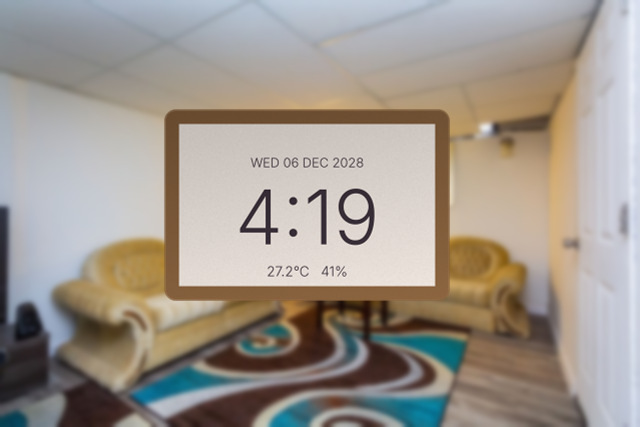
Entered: 4.19
